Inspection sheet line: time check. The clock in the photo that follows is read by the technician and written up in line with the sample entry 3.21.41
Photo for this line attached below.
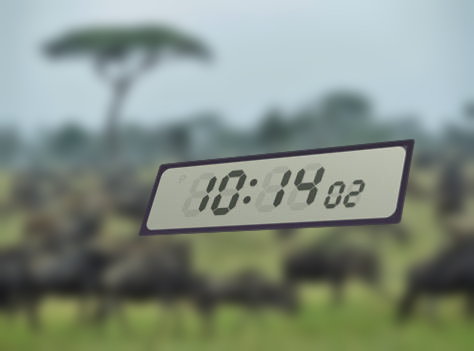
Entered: 10.14.02
